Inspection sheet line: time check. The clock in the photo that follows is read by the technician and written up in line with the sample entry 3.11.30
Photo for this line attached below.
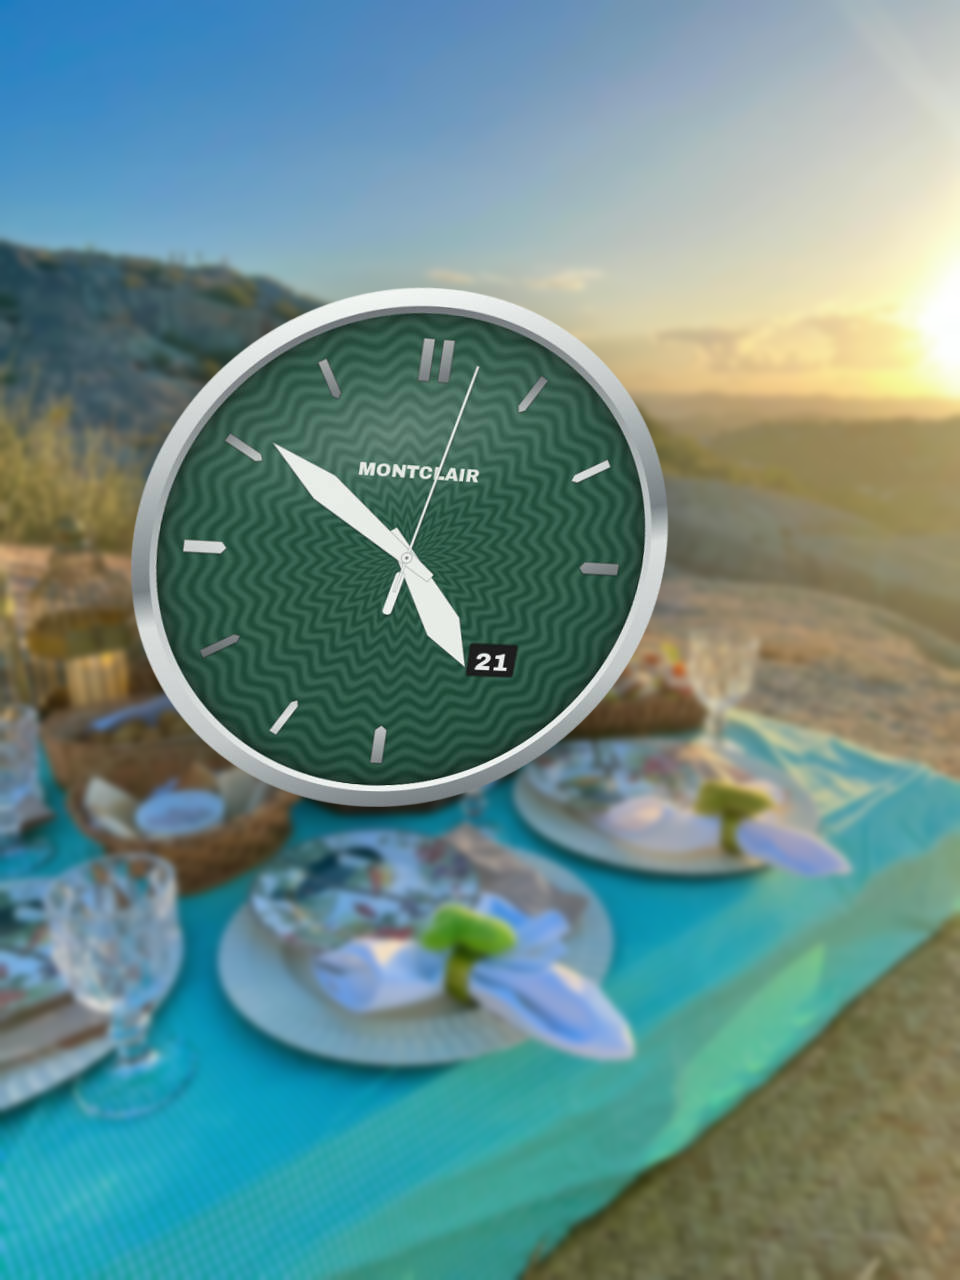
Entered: 4.51.02
